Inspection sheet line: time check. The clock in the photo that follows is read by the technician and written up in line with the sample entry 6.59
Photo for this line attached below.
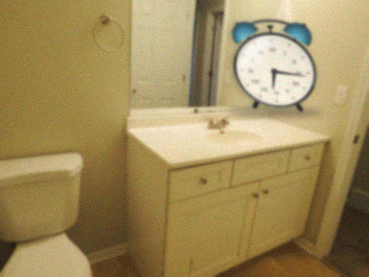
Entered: 6.16
